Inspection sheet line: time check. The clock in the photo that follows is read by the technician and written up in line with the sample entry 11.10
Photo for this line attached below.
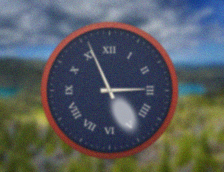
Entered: 2.56
